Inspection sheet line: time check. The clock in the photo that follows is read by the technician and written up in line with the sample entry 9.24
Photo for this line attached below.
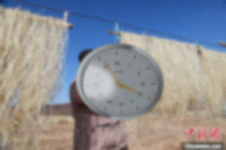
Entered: 3.56
